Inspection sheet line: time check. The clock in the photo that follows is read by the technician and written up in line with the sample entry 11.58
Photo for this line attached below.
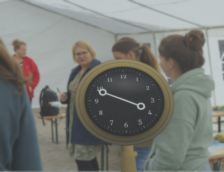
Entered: 3.49
